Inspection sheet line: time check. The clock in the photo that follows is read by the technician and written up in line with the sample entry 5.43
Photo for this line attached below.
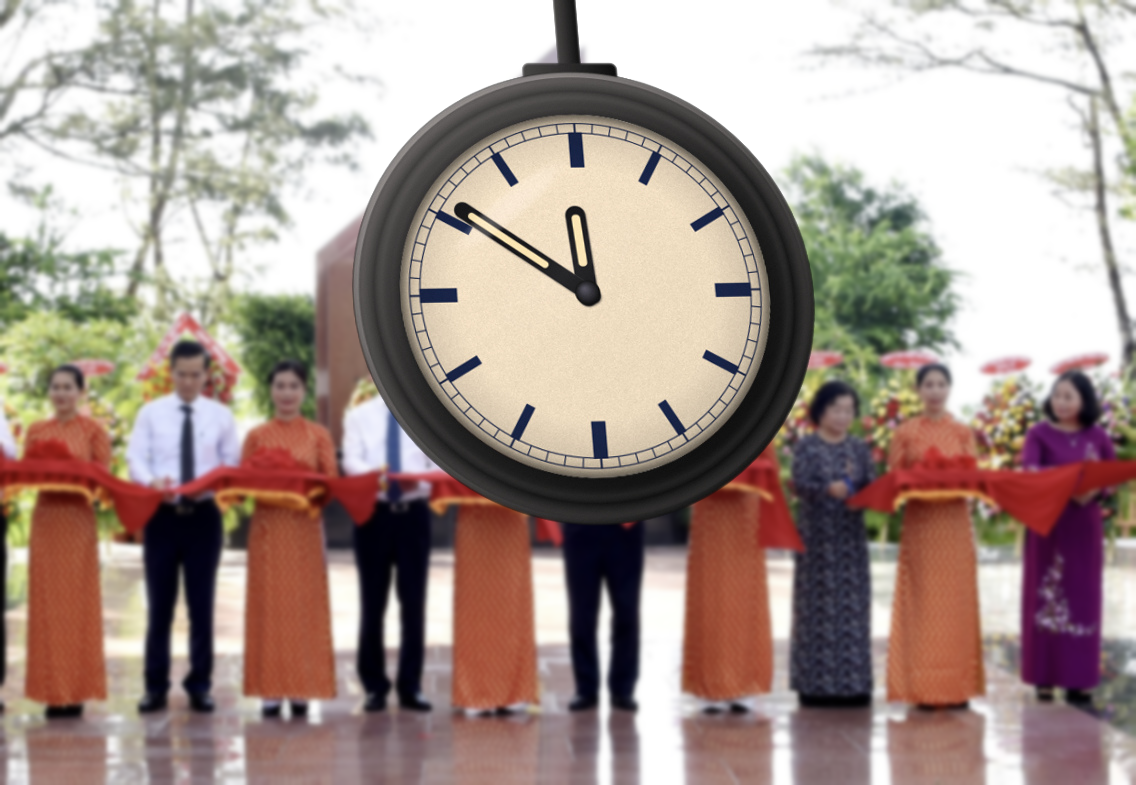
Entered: 11.51
